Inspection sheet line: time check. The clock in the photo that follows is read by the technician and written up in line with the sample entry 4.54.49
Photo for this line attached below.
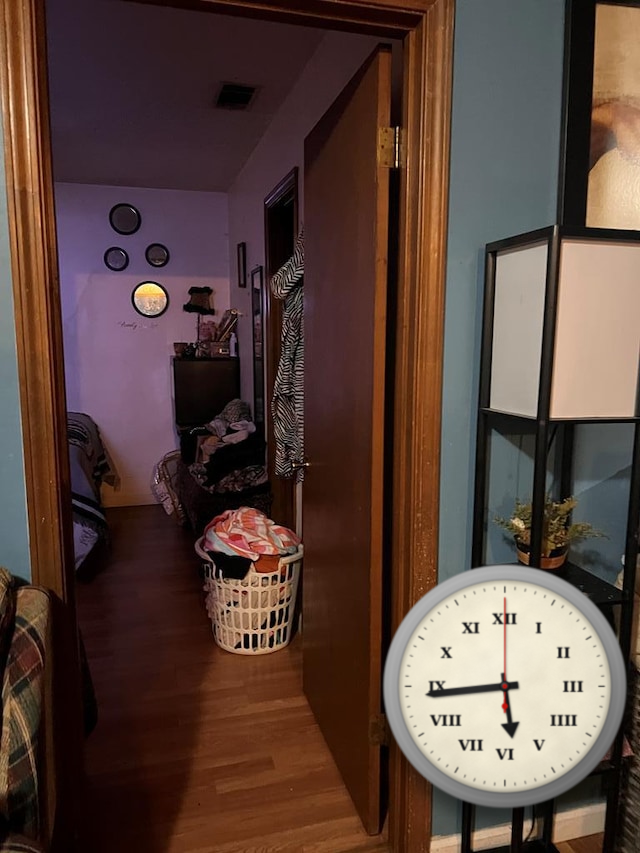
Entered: 5.44.00
